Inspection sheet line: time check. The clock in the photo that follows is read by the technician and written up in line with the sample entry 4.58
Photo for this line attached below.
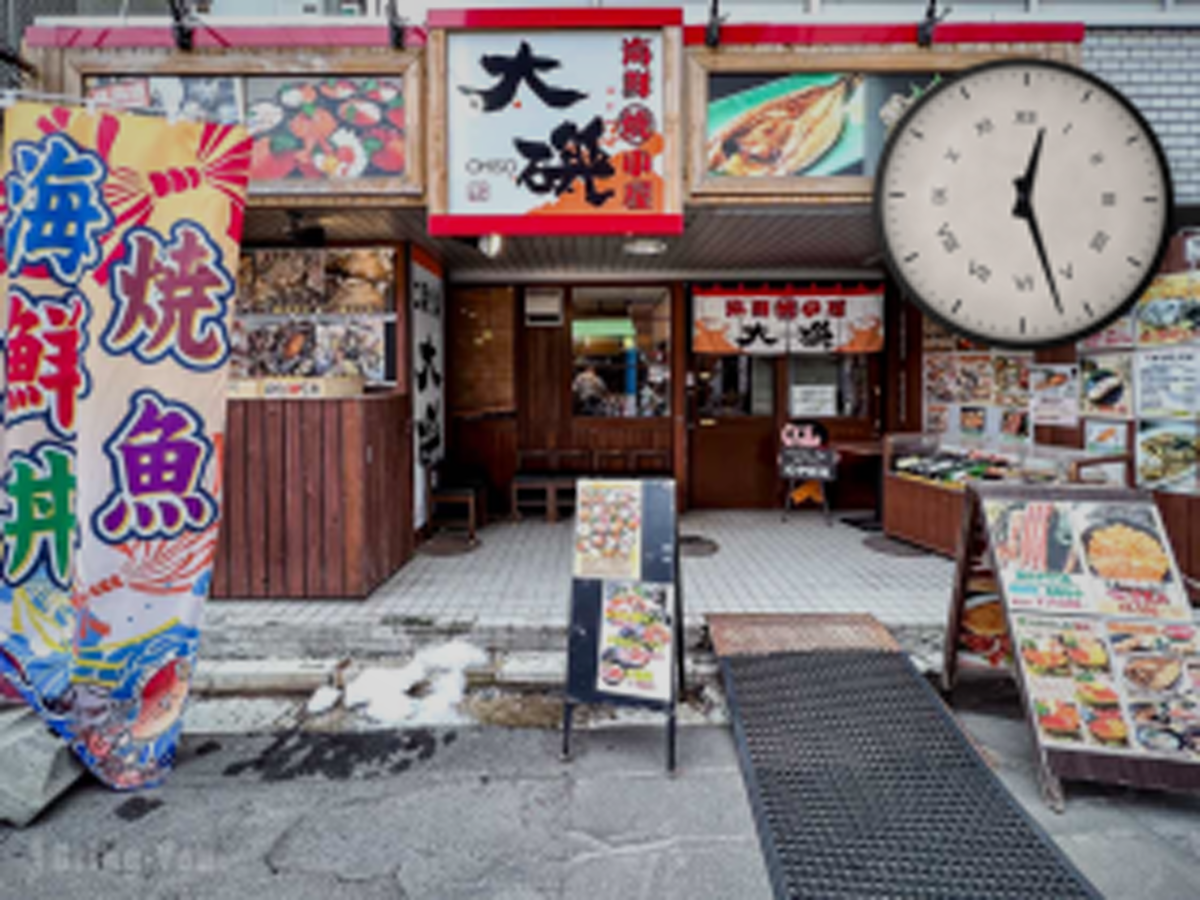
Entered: 12.27
